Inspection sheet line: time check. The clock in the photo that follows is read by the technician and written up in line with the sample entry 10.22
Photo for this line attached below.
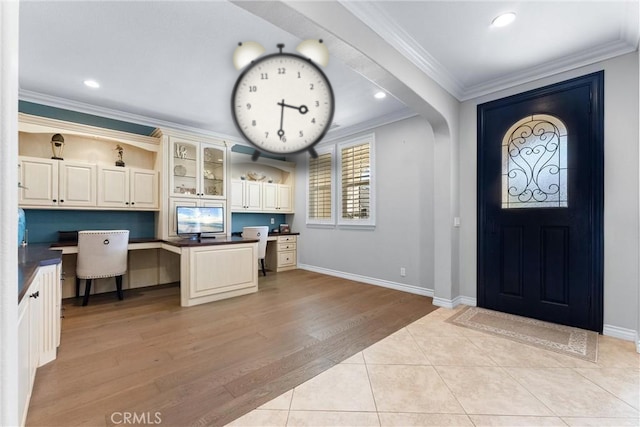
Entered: 3.31
